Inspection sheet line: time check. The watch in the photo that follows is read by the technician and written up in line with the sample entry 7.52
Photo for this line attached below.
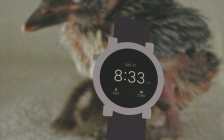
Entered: 8.33
